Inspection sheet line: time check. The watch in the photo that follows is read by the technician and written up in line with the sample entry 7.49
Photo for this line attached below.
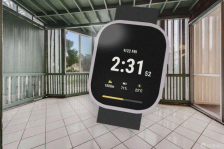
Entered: 2.31
